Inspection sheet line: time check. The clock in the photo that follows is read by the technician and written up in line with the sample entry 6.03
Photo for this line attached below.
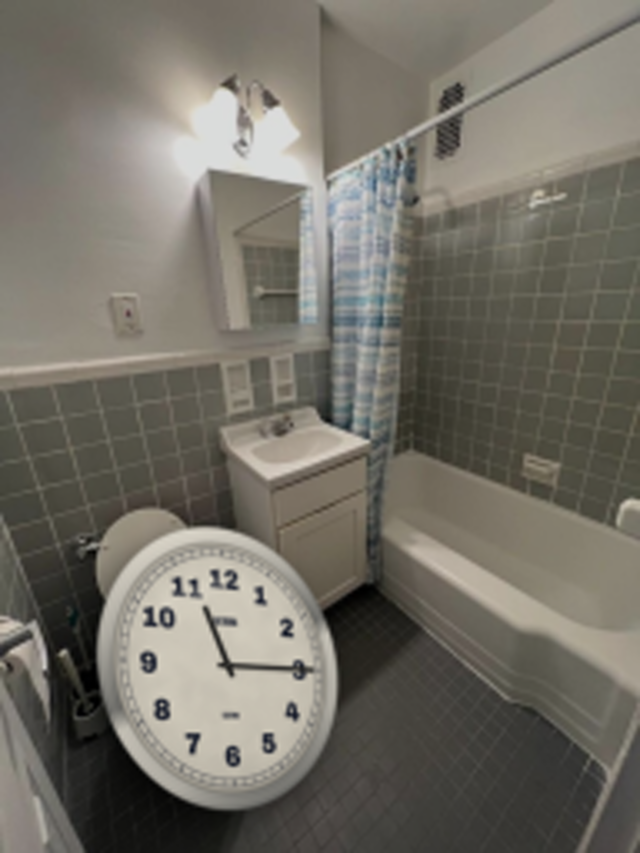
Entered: 11.15
